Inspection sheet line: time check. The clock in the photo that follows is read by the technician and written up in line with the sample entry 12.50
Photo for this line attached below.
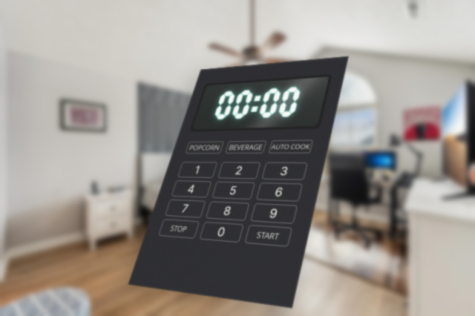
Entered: 0.00
